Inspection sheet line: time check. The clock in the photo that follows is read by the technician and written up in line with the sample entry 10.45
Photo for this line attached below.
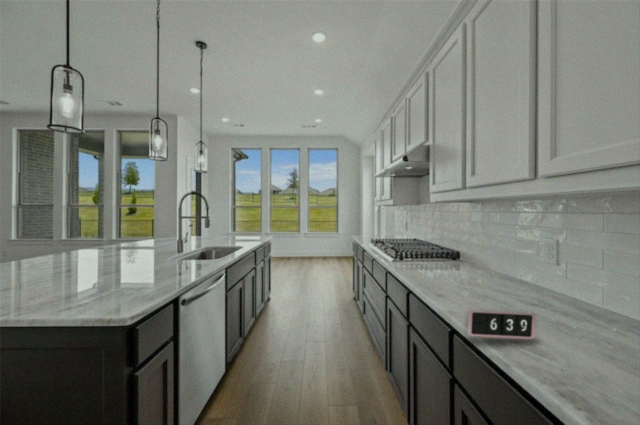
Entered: 6.39
